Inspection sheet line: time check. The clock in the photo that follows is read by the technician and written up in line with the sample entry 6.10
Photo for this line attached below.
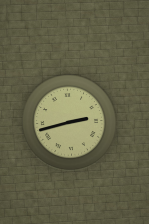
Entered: 2.43
